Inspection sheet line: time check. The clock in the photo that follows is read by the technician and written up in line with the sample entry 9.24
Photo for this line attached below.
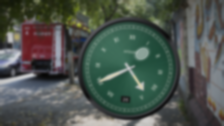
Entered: 4.40
